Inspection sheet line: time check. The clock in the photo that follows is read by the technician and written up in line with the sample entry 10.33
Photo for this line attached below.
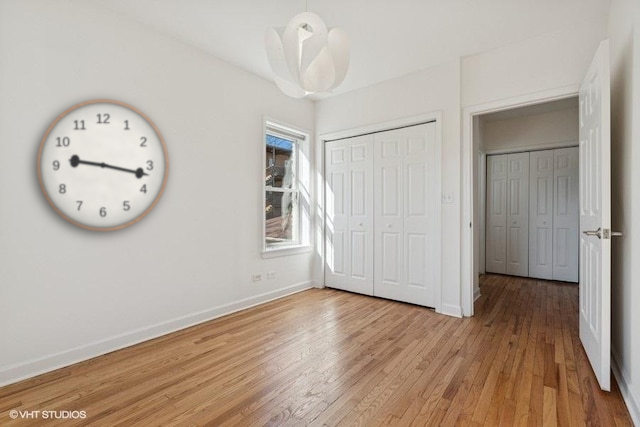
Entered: 9.17
